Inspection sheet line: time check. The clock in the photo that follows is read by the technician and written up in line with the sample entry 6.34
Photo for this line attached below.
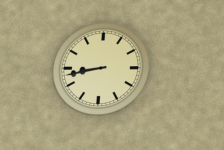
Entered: 8.43
